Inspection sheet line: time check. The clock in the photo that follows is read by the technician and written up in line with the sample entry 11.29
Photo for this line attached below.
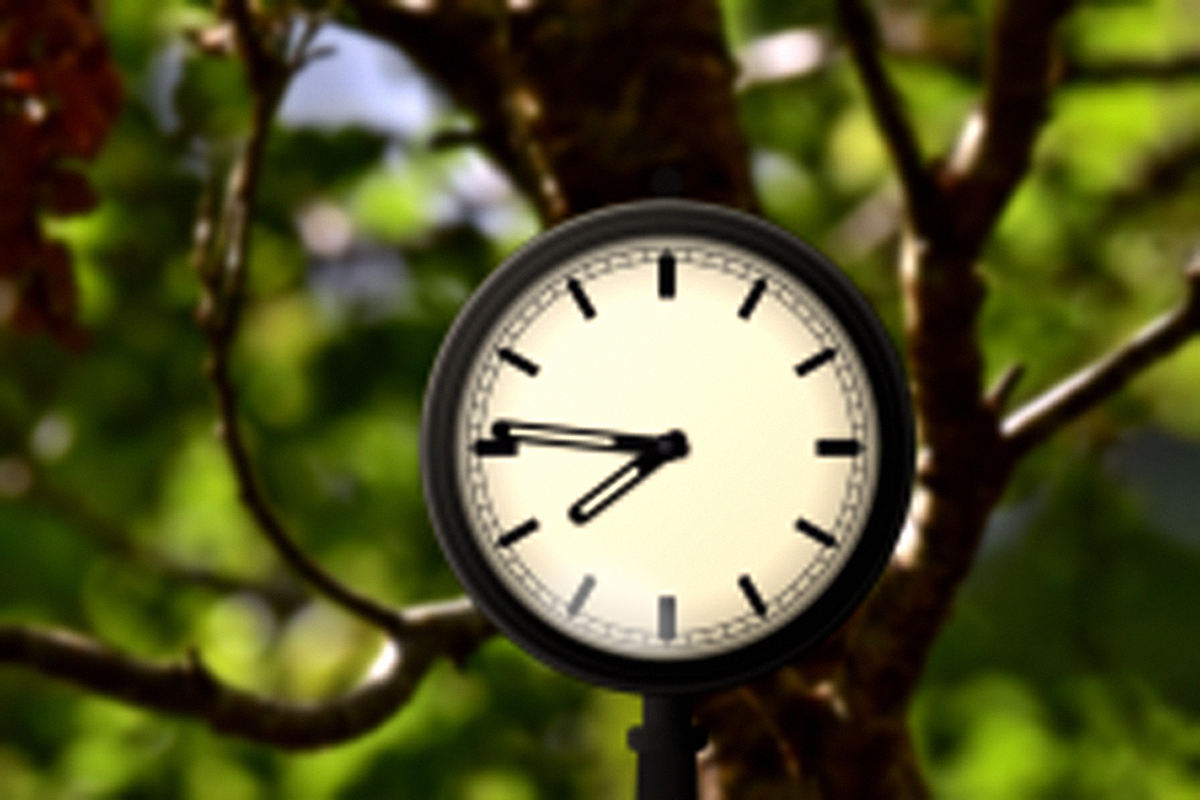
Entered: 7.46
